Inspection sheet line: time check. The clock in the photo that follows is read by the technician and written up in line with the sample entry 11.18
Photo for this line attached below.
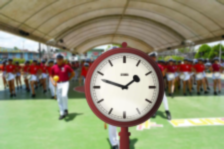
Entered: 1.48
